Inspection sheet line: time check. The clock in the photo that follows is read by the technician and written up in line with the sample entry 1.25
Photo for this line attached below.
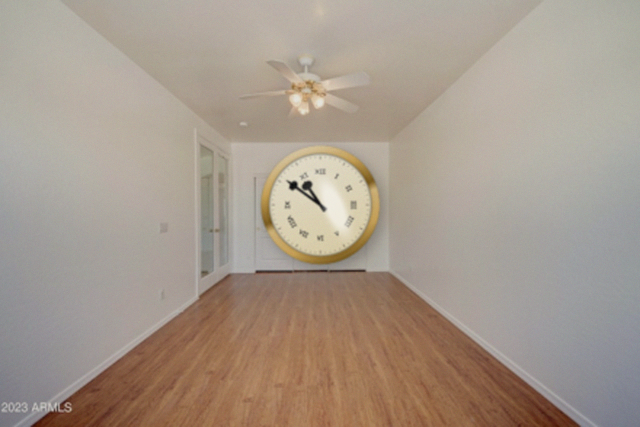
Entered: 10.51
